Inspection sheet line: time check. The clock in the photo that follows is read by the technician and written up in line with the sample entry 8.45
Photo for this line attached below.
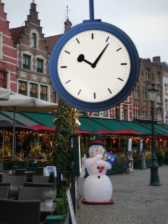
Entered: 10.06
